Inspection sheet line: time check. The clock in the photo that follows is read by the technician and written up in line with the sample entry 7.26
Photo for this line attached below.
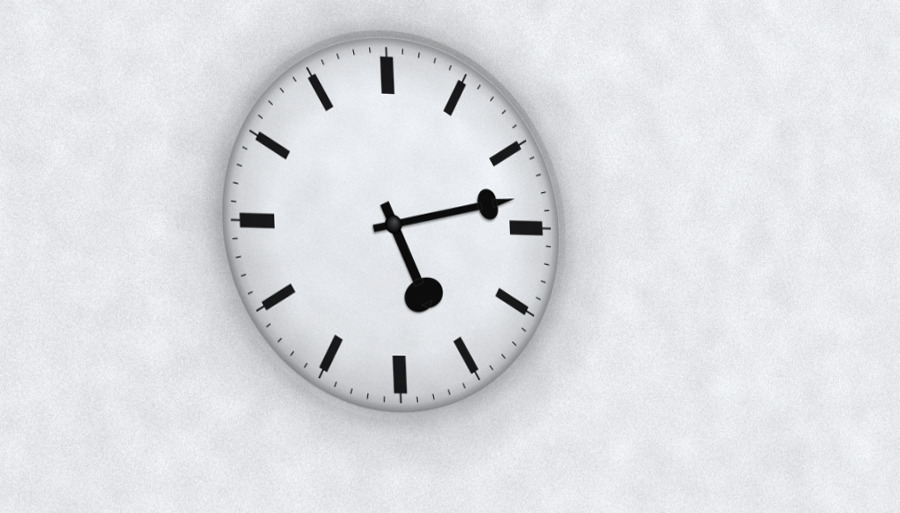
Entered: 5.13
